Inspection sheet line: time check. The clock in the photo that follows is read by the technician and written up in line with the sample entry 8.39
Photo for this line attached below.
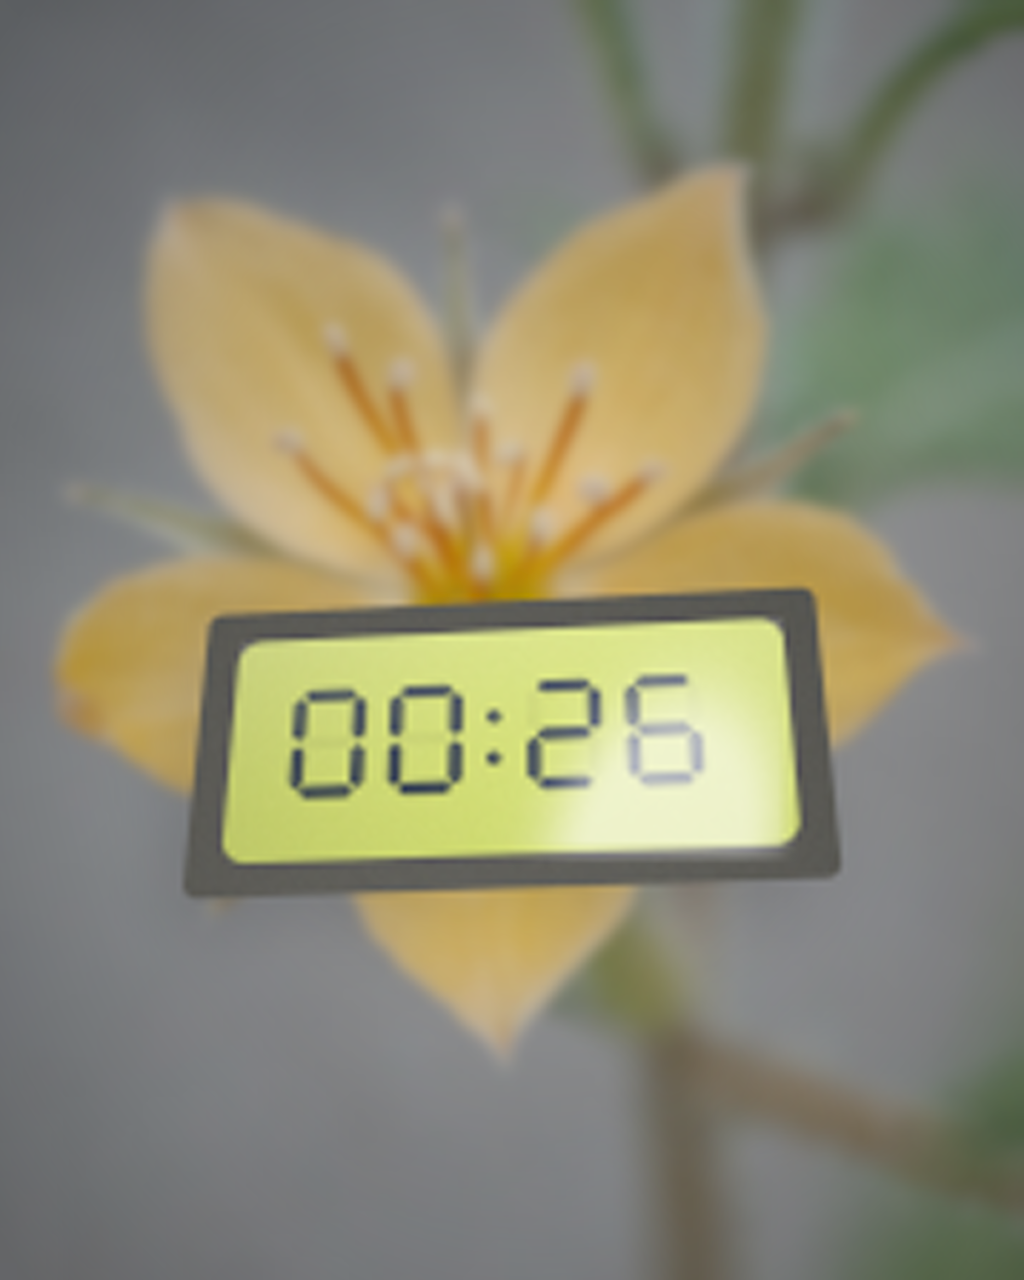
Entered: 0.26
